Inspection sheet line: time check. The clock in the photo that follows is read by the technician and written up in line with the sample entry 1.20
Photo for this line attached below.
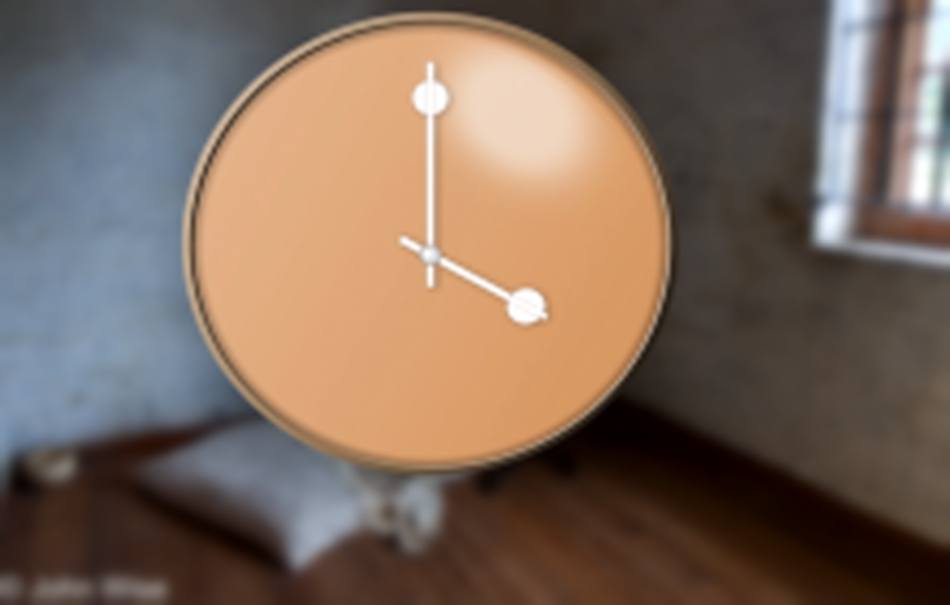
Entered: 4.00
